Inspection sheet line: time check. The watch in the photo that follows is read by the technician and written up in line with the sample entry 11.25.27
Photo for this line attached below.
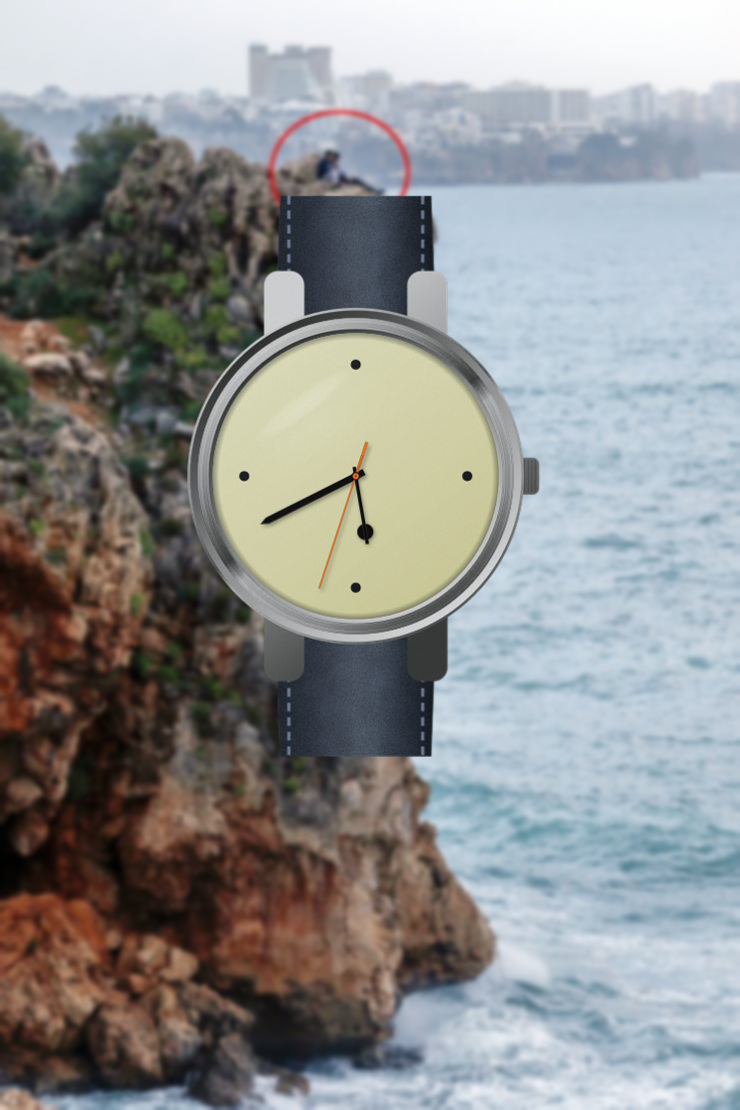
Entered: 5.40.33
